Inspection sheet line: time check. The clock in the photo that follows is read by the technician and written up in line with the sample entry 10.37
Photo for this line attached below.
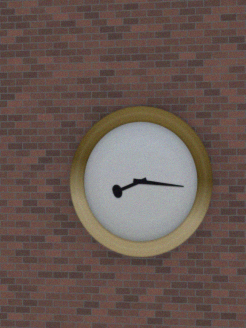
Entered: 8.16
